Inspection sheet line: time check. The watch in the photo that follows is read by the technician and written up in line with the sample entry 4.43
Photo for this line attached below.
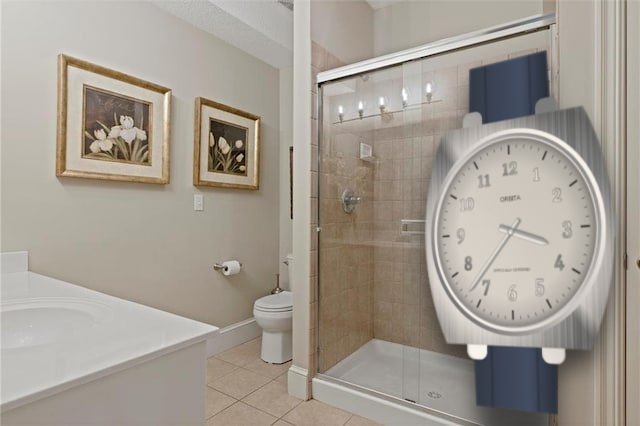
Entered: 3.37
